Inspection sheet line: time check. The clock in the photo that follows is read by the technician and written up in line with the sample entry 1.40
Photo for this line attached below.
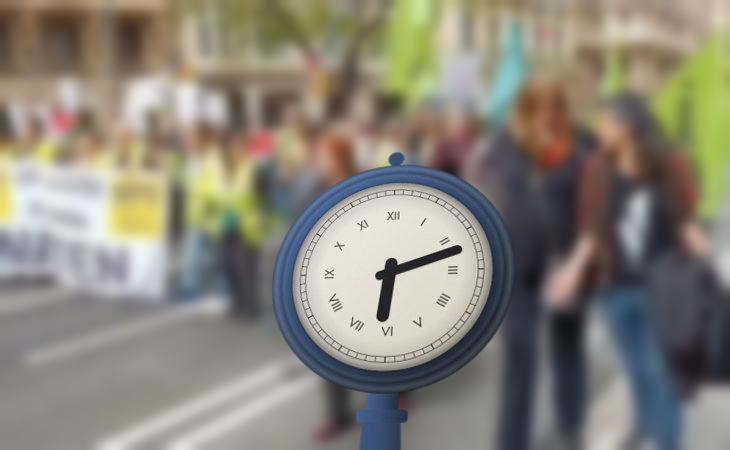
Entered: 6.12
